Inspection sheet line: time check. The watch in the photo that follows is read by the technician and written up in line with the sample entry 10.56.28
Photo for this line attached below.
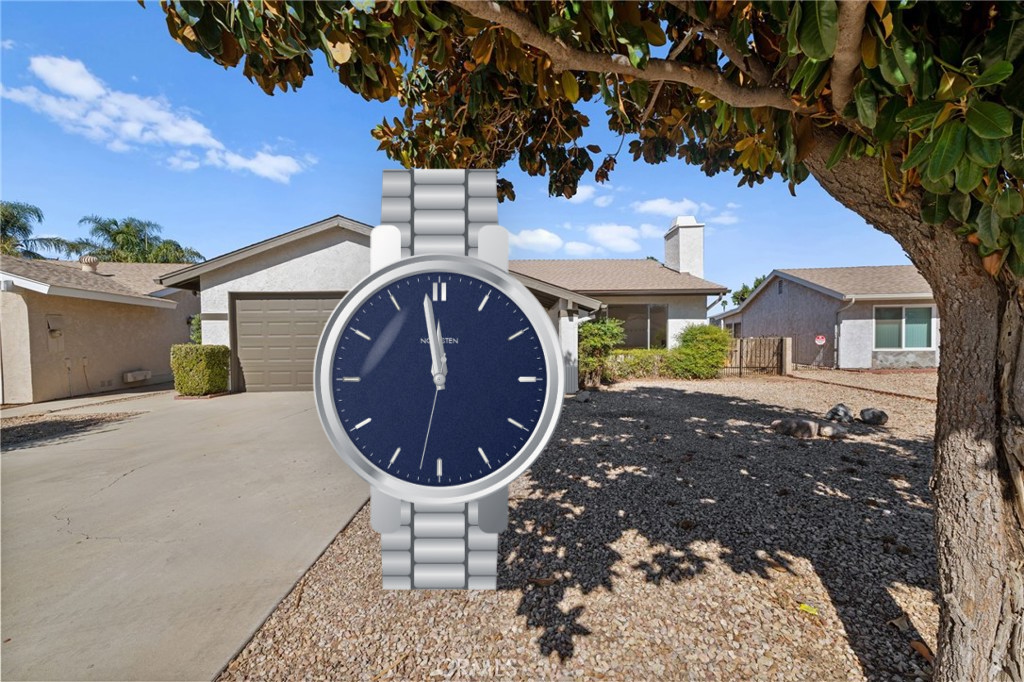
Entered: 11.58.32
